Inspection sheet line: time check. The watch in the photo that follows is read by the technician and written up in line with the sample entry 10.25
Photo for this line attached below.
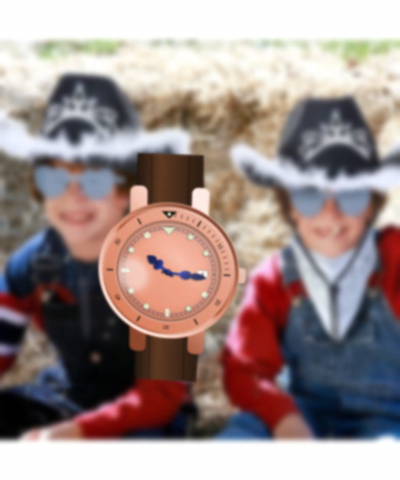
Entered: 10.16
